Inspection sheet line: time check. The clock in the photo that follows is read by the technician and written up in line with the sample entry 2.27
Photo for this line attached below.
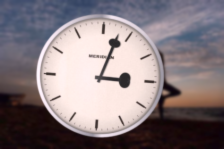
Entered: 3.03
